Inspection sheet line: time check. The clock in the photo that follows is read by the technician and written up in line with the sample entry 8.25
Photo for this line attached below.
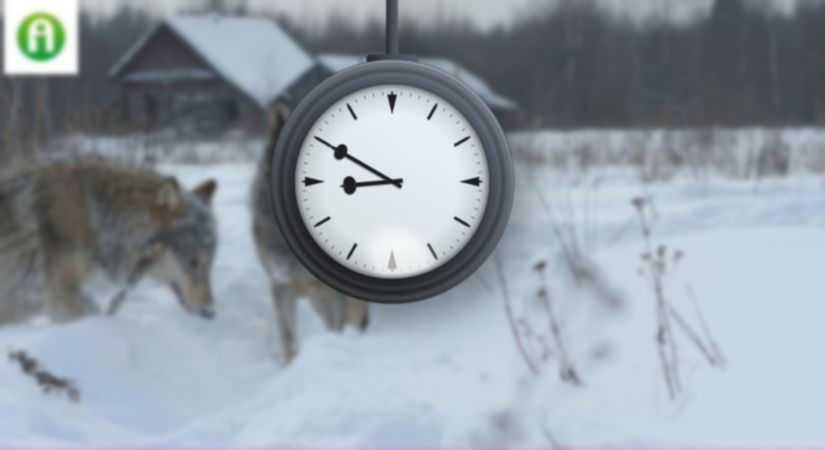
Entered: 8.50
